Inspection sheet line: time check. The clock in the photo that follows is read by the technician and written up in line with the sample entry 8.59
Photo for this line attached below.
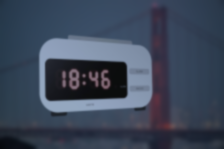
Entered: 18.46
